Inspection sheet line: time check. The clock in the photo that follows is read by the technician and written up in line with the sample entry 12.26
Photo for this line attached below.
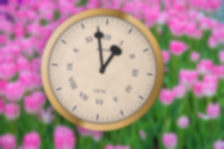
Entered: 12.58
